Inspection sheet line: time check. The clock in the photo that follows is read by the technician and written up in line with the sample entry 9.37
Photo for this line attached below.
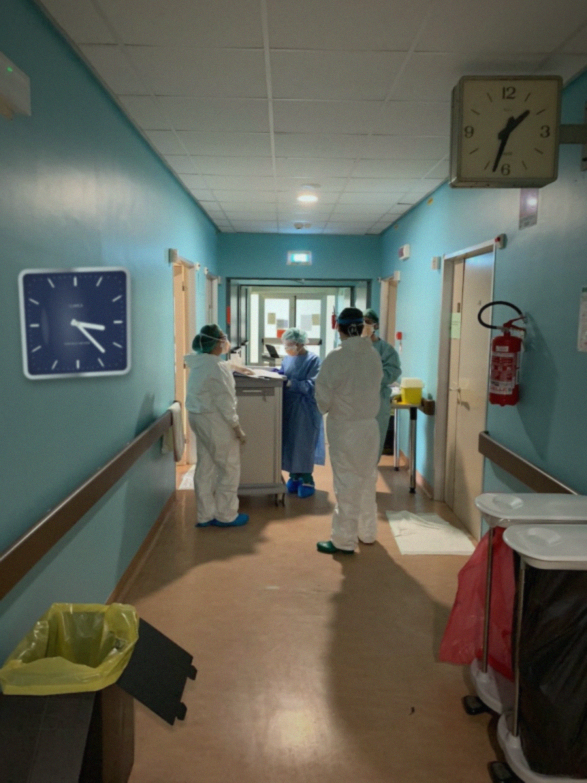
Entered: 3.23
